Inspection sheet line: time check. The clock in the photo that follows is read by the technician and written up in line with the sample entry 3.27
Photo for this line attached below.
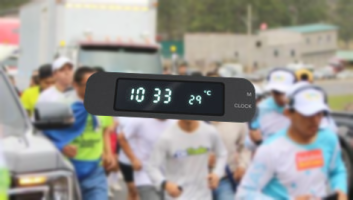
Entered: 10.33
